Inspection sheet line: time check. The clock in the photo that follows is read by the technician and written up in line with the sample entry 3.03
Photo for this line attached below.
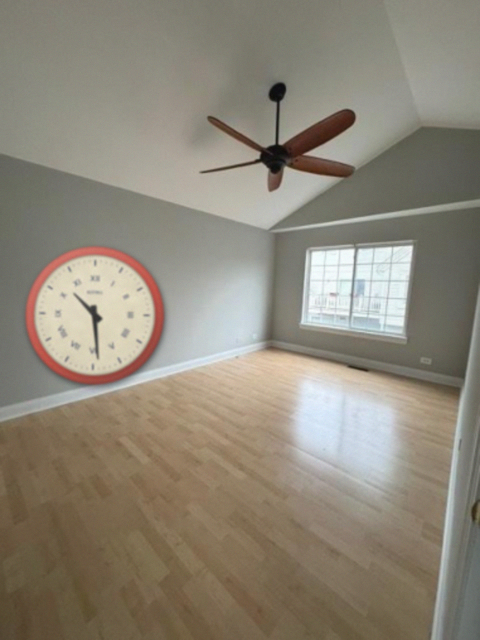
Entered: 10.29
